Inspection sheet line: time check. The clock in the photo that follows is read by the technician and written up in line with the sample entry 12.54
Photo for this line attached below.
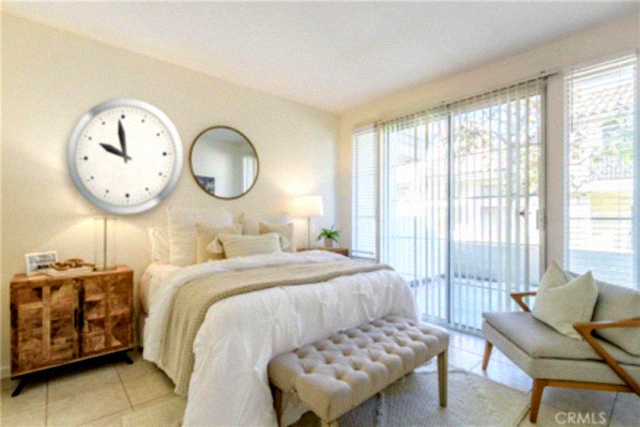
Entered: 9.59
